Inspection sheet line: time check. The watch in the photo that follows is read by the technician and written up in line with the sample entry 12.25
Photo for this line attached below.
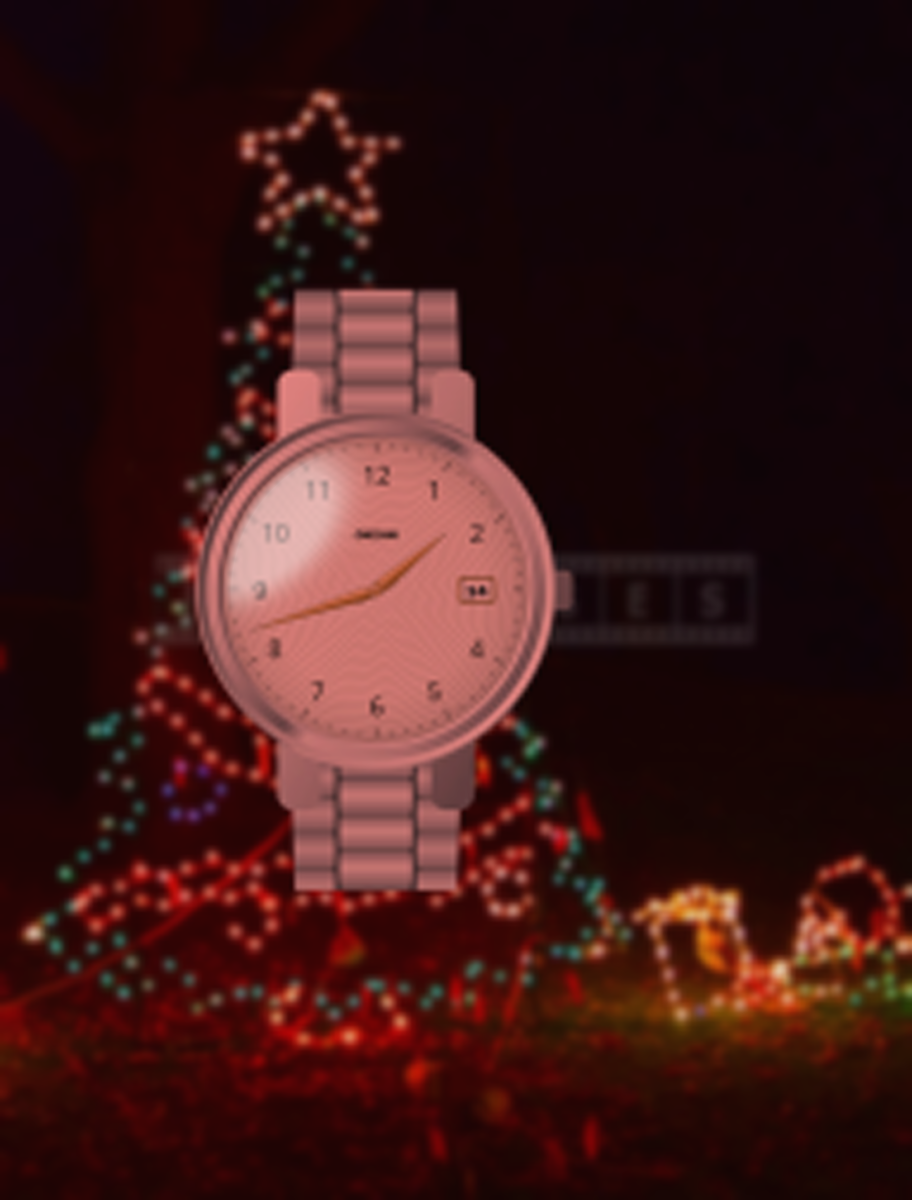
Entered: 1.42
